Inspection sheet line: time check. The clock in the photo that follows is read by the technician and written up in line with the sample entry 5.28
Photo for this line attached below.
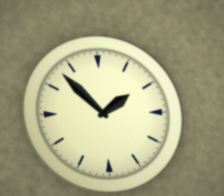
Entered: 1.53
